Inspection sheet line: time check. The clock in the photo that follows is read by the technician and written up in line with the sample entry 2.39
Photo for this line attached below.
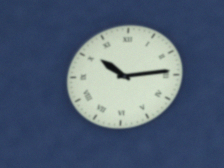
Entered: 10.14
